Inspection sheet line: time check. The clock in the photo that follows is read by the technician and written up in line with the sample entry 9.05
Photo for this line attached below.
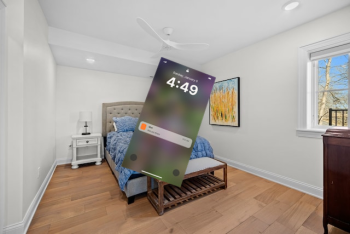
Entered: 4.49
